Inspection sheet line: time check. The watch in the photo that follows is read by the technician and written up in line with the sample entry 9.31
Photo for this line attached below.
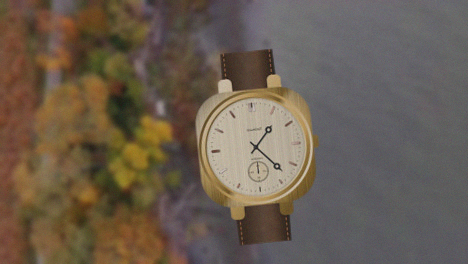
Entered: 1.23
